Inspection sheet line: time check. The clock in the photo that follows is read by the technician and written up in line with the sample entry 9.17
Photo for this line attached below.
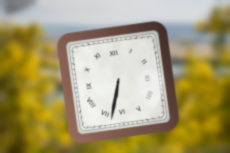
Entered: 6.33
